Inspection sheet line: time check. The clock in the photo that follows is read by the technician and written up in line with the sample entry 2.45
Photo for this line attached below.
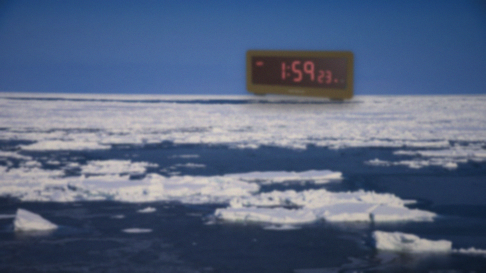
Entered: 1.59
